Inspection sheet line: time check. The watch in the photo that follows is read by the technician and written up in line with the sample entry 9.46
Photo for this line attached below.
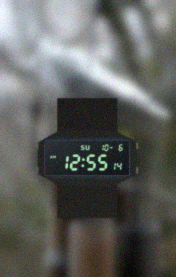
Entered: 12.55
